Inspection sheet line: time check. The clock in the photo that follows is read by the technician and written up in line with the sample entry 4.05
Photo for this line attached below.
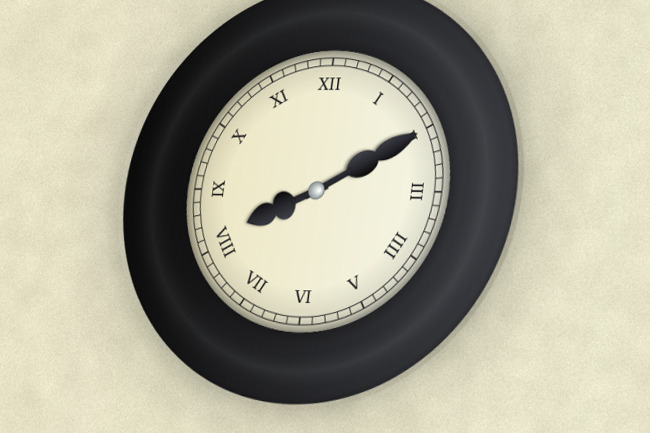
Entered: 8.10
